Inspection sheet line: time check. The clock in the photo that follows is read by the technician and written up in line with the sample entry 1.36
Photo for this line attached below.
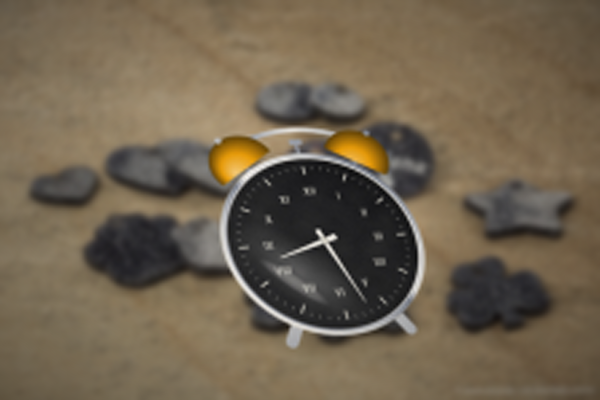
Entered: 8.27
